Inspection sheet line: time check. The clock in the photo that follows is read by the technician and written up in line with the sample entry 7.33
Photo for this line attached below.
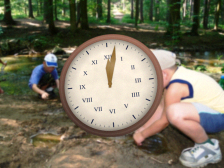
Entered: 12.02
